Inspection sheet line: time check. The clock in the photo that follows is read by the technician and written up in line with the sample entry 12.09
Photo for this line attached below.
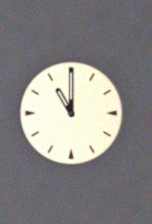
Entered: 11.00
